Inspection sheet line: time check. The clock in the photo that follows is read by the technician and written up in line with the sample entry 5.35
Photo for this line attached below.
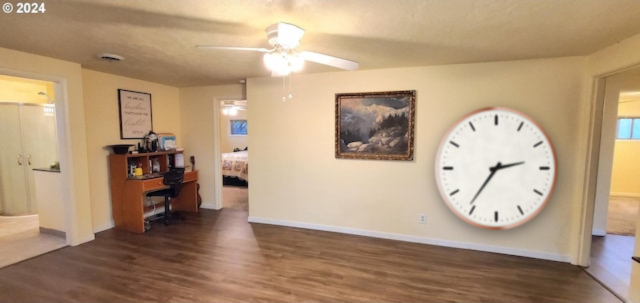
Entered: 2.36
